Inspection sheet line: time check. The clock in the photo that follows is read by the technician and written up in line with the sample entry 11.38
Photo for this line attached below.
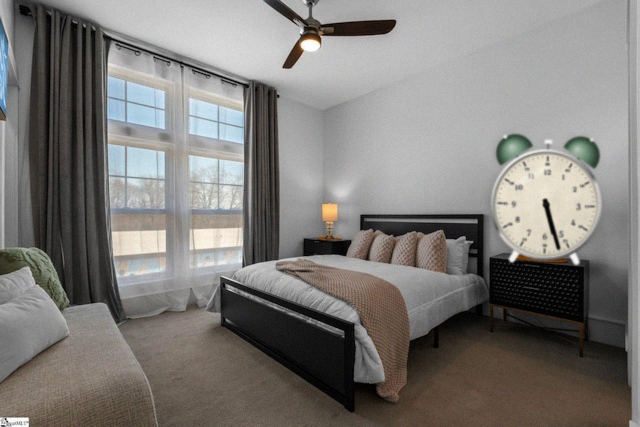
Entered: 5.27
